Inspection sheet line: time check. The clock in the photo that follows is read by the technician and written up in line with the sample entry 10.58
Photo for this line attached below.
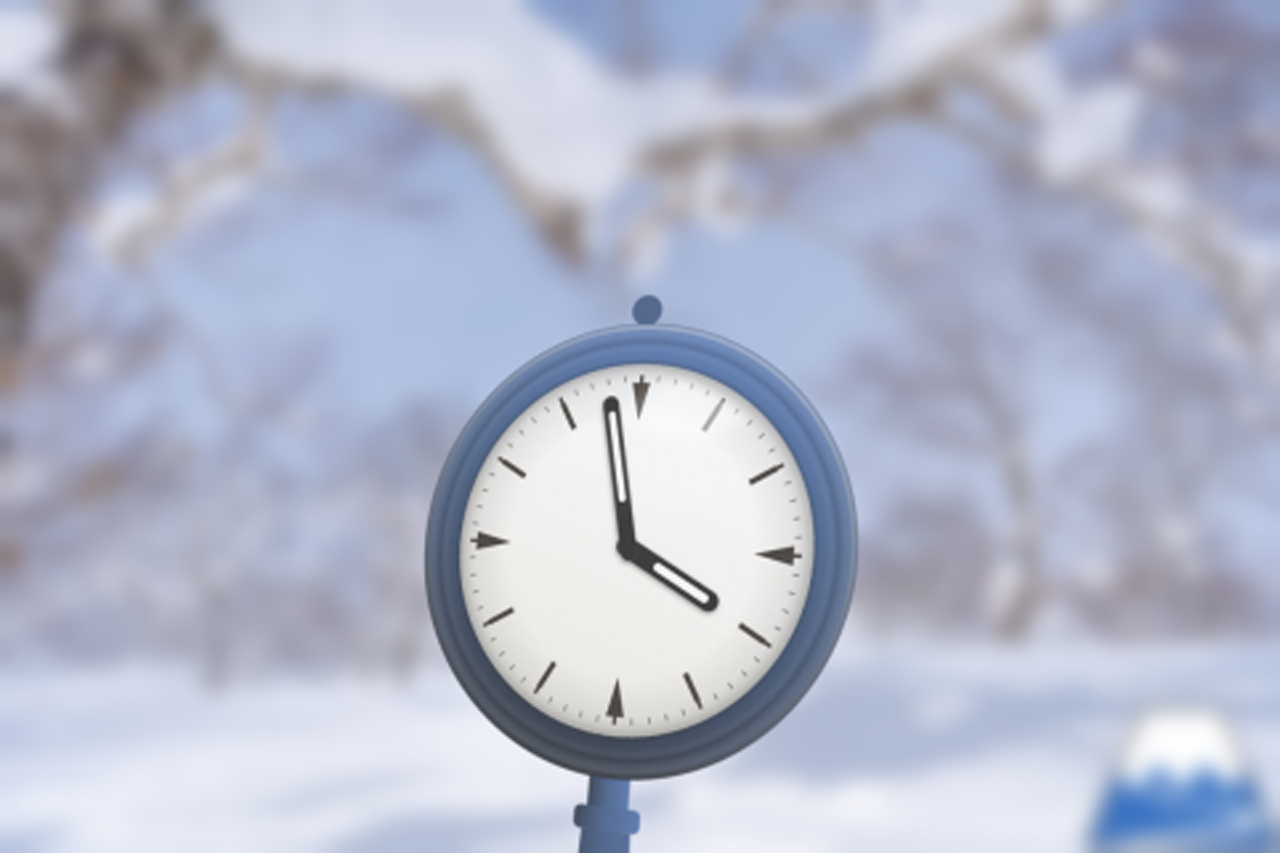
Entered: 3.58
